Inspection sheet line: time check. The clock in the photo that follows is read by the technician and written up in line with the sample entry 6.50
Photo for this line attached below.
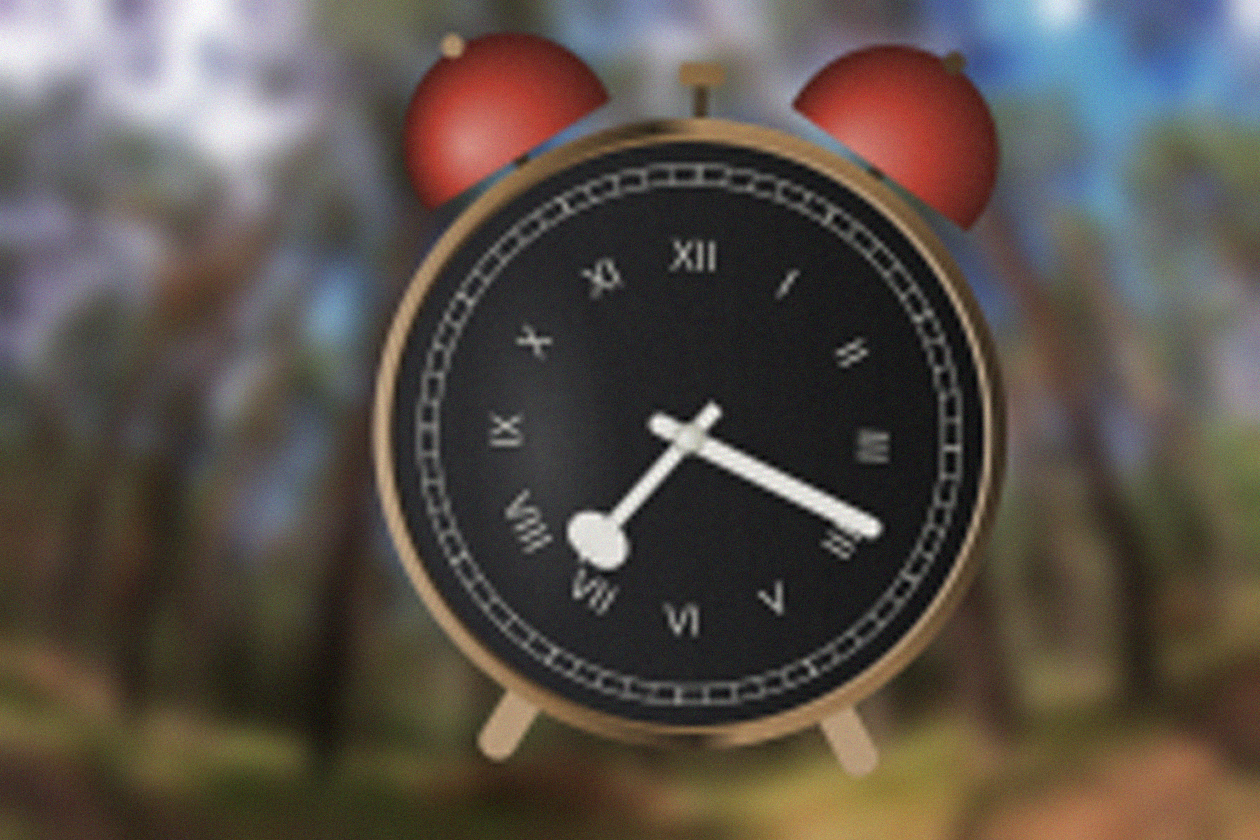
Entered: 7.19
